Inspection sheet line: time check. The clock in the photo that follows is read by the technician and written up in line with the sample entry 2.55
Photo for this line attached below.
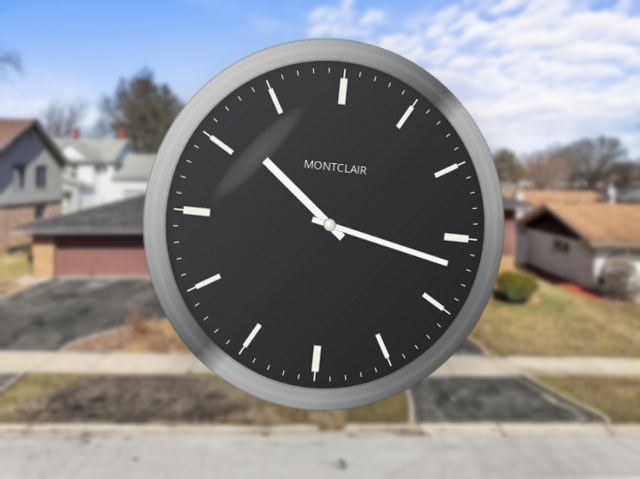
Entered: 10.17
